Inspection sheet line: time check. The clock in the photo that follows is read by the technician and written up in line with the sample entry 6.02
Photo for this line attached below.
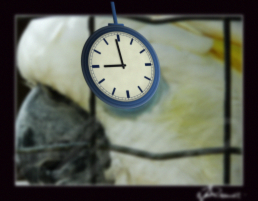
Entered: 8.59
